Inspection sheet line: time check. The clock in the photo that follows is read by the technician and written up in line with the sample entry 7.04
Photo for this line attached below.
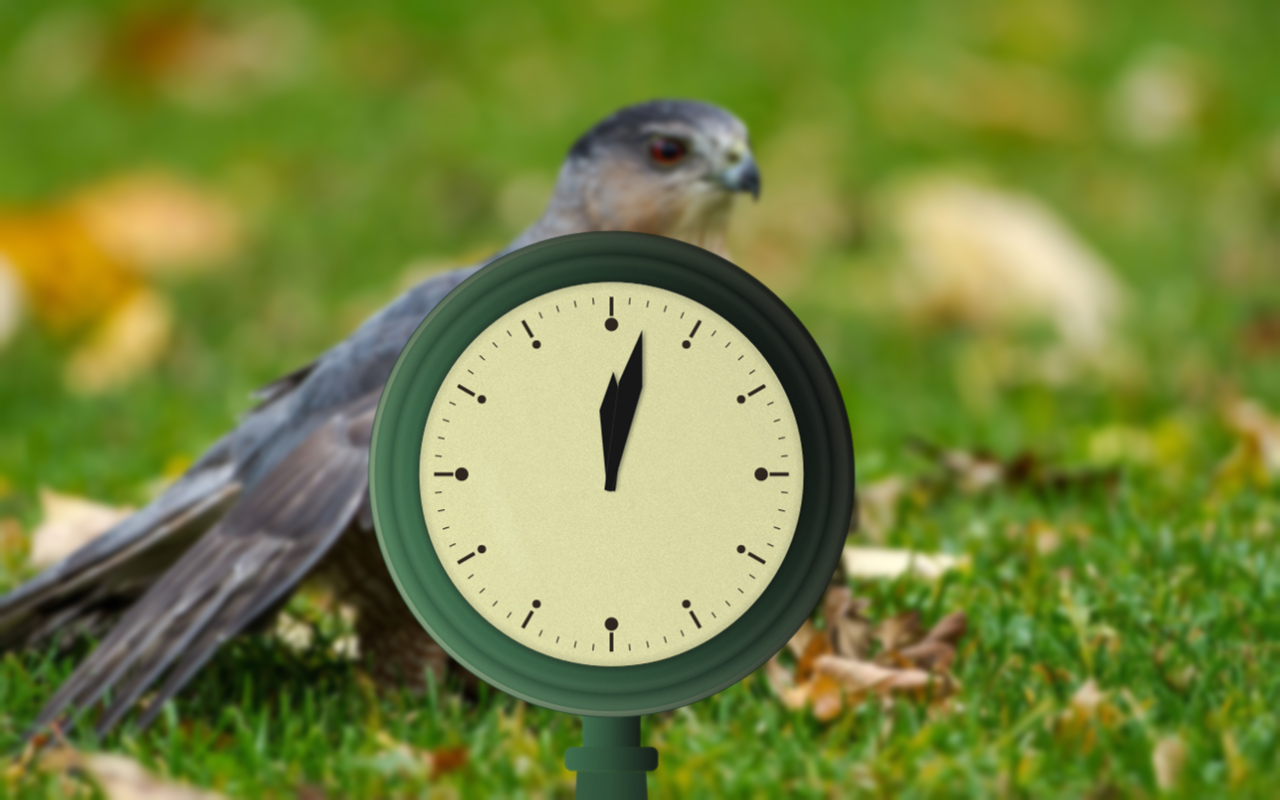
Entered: 12.02
